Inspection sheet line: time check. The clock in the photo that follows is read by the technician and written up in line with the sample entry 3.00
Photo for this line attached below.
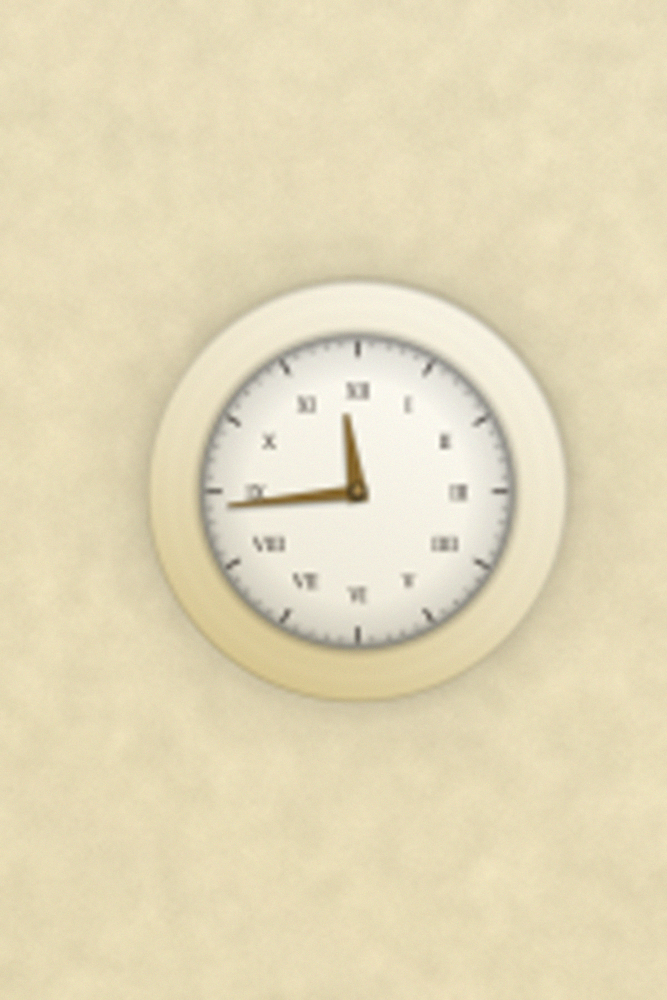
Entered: 11.44
